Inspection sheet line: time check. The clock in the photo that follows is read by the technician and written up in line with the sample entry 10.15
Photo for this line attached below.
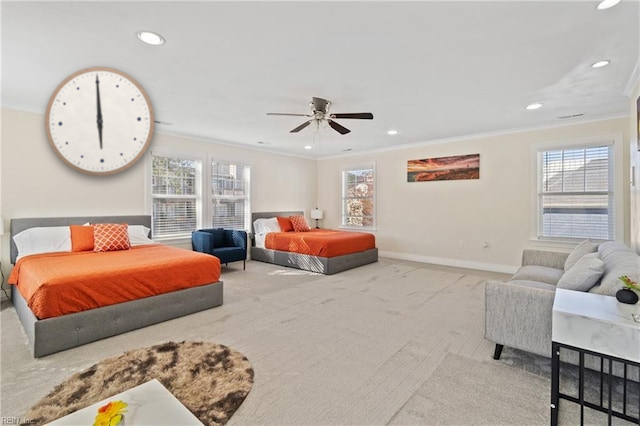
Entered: 6.00
